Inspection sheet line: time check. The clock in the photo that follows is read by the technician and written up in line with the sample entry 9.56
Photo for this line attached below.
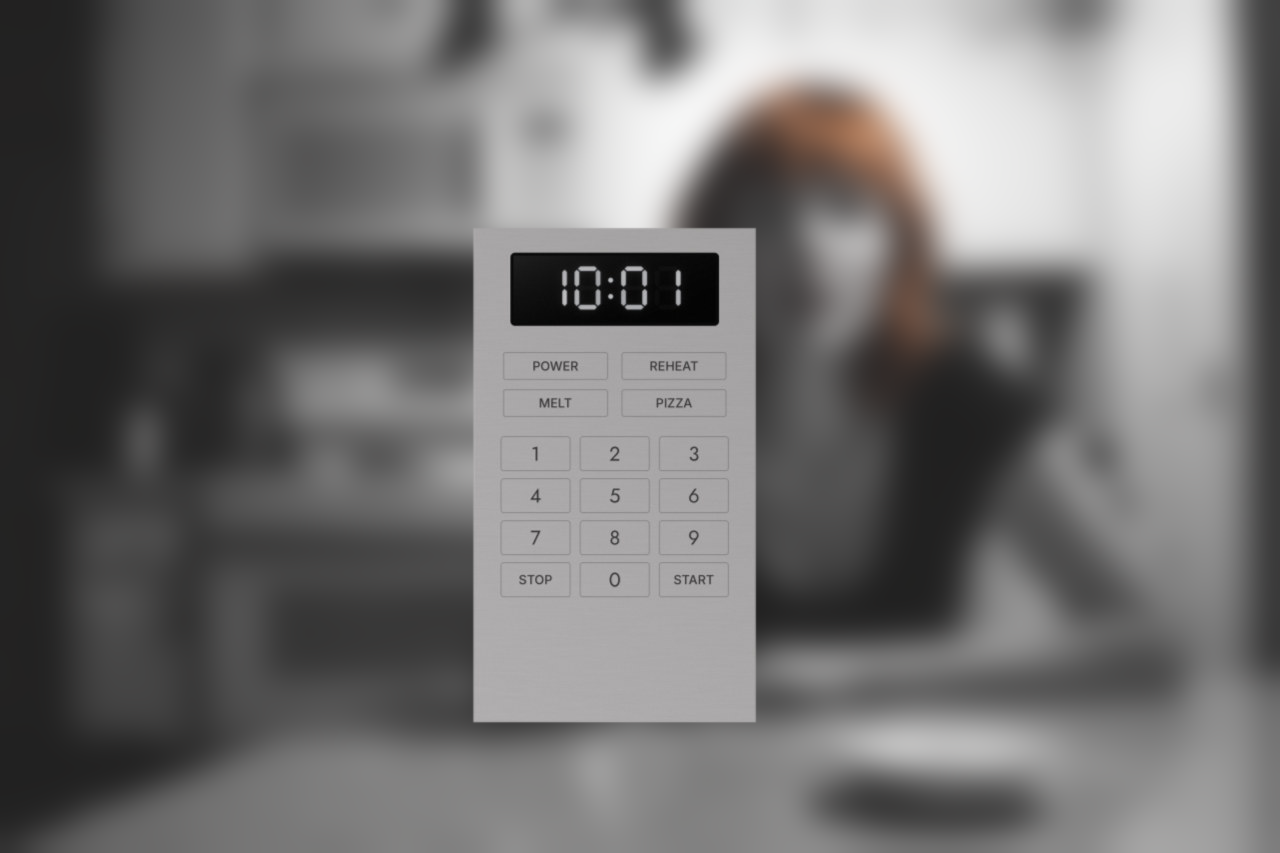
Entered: 10.01
